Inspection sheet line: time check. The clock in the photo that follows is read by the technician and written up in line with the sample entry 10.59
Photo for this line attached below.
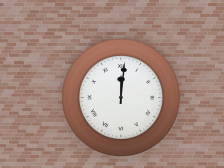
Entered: 12.01
